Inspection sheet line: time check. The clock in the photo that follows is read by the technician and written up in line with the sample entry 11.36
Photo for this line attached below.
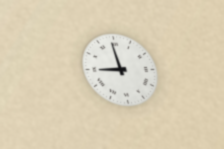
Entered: 8.59
